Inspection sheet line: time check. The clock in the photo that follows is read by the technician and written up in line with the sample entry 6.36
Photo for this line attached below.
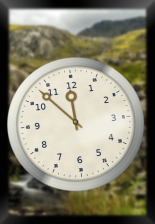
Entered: 11.53
